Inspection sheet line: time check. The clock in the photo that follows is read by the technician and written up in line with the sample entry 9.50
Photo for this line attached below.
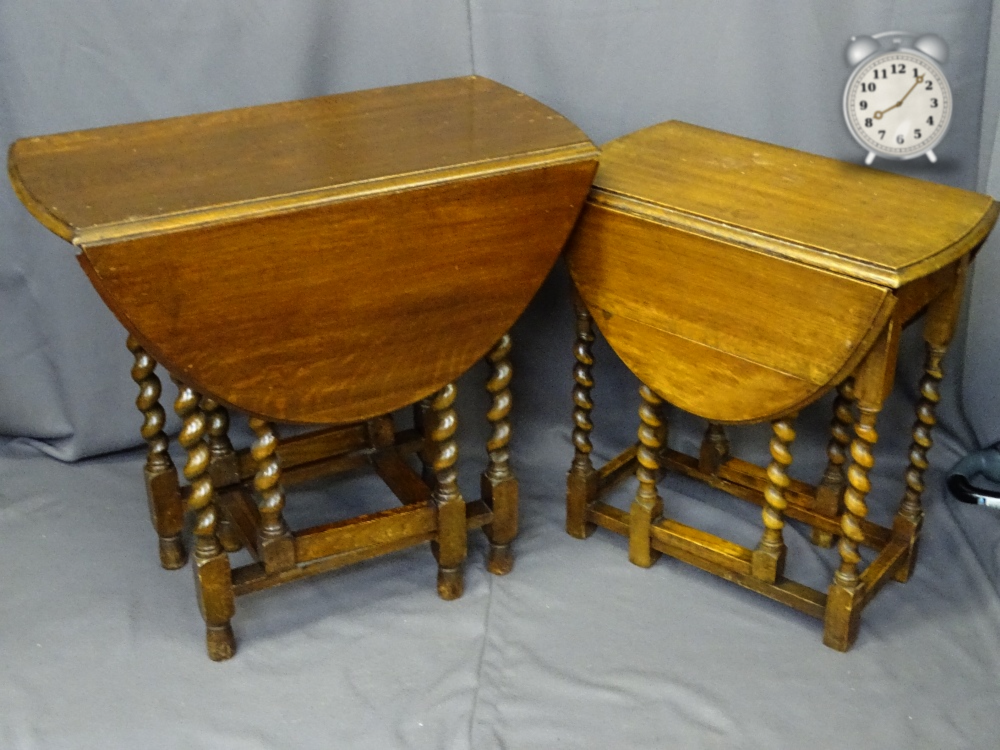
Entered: 8.07
